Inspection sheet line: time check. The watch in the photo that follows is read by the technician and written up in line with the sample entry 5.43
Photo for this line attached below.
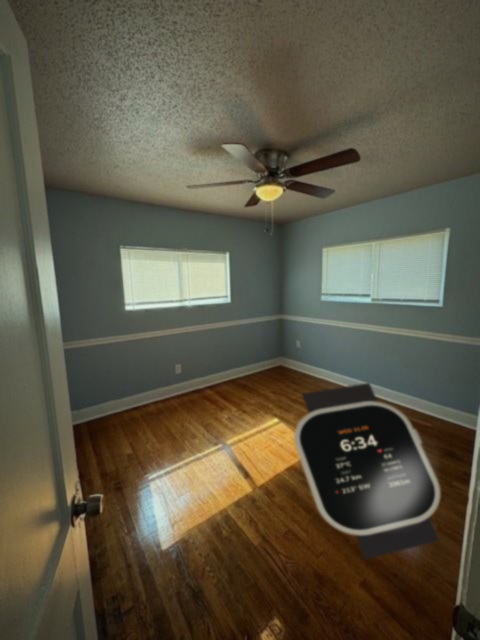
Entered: 6.34
